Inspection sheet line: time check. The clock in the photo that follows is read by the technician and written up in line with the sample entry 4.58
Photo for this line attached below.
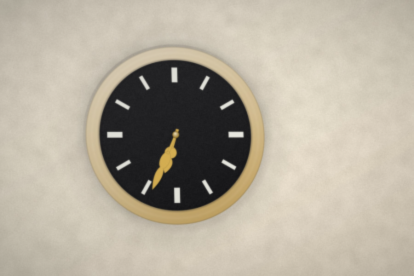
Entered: 6.34
